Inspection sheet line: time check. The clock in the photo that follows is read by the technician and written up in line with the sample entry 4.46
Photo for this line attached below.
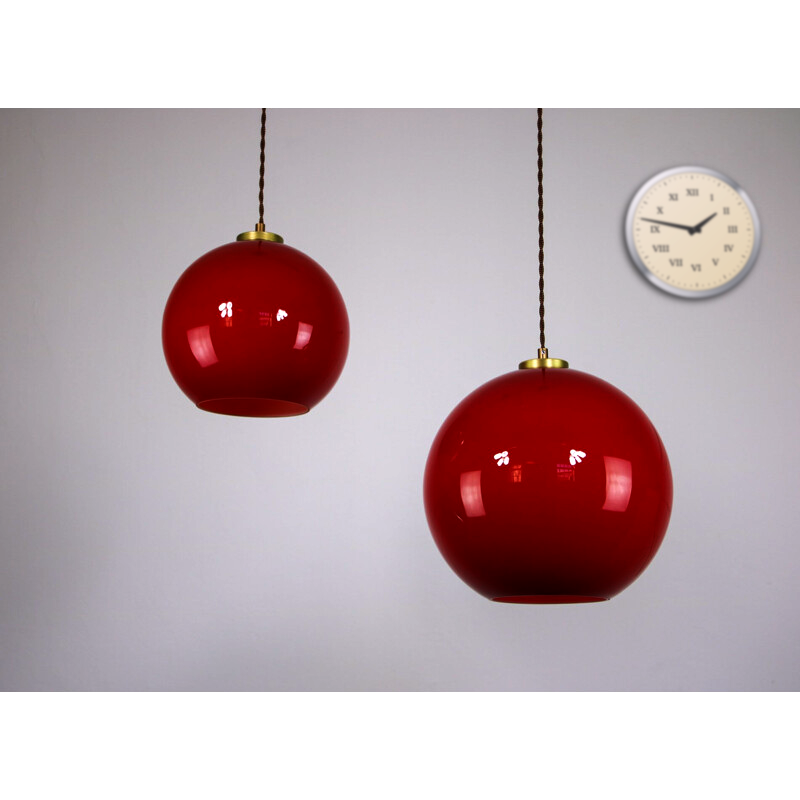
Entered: 1.47
